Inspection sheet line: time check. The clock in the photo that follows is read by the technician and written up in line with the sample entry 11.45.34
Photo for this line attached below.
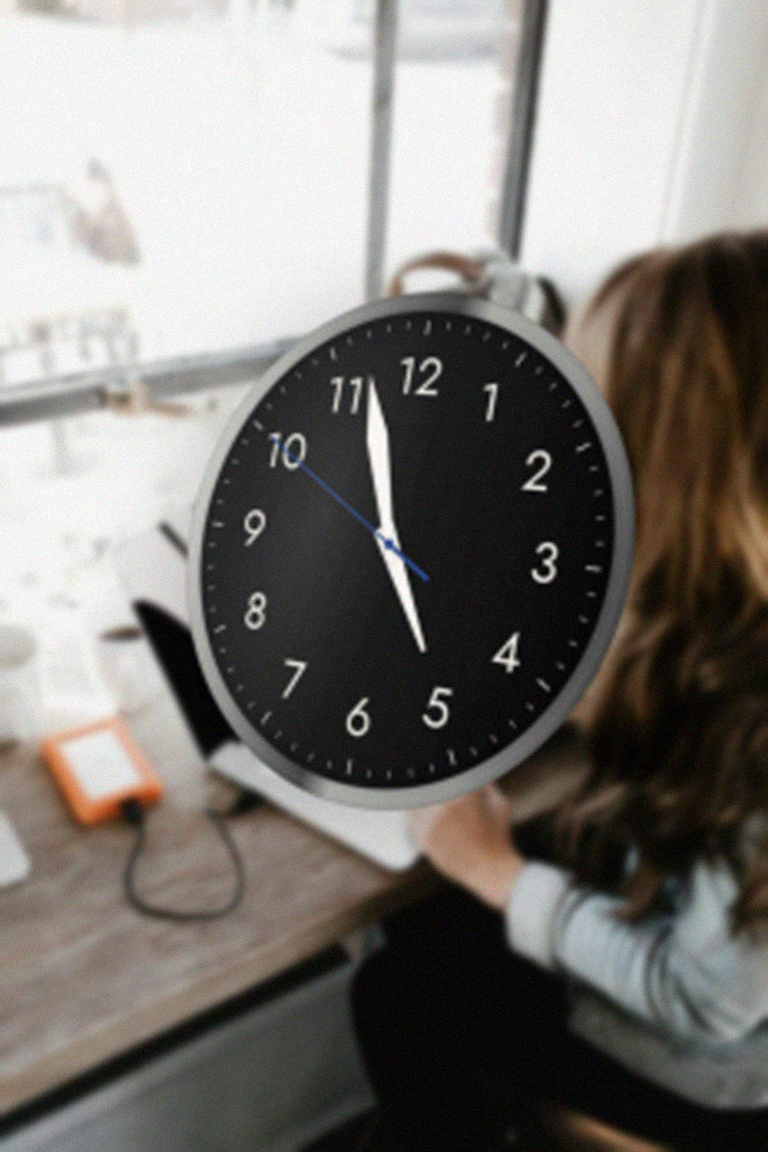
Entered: 4.56.50
